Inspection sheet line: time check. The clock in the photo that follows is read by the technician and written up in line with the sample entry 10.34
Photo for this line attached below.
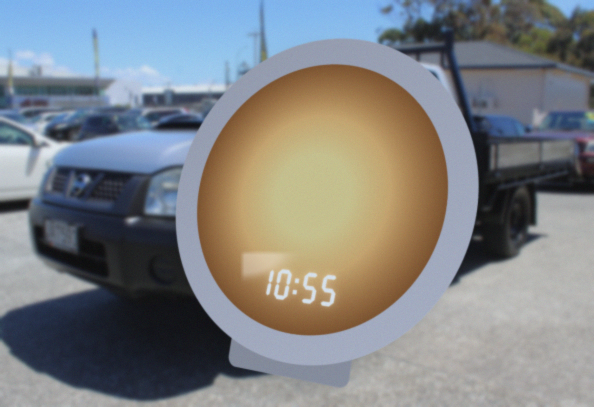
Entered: 10.55
